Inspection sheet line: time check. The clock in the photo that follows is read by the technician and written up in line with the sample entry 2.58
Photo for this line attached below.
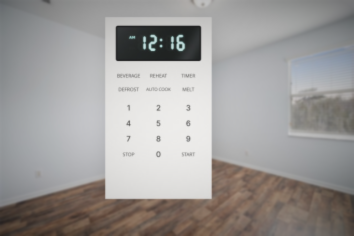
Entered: 12.16
